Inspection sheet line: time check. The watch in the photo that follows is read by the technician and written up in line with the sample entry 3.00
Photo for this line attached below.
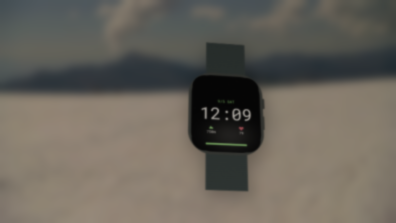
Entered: 12.09
